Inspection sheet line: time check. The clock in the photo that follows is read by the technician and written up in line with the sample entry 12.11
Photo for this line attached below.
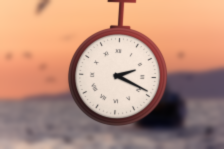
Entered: 2.19
